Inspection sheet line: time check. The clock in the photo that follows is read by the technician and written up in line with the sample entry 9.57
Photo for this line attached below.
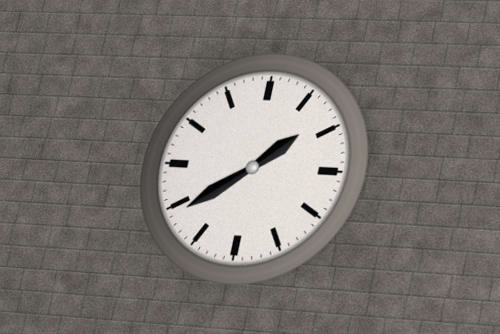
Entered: 1.39
